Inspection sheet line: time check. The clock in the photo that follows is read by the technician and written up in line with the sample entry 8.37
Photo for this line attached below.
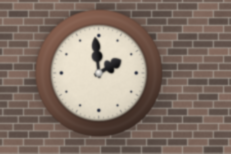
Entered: 1.59
